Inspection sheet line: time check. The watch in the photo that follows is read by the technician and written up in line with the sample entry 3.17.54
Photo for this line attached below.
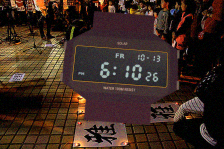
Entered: 6.10.26
